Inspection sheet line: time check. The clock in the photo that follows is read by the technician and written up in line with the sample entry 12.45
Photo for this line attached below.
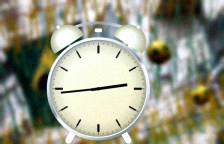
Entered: 2.44
